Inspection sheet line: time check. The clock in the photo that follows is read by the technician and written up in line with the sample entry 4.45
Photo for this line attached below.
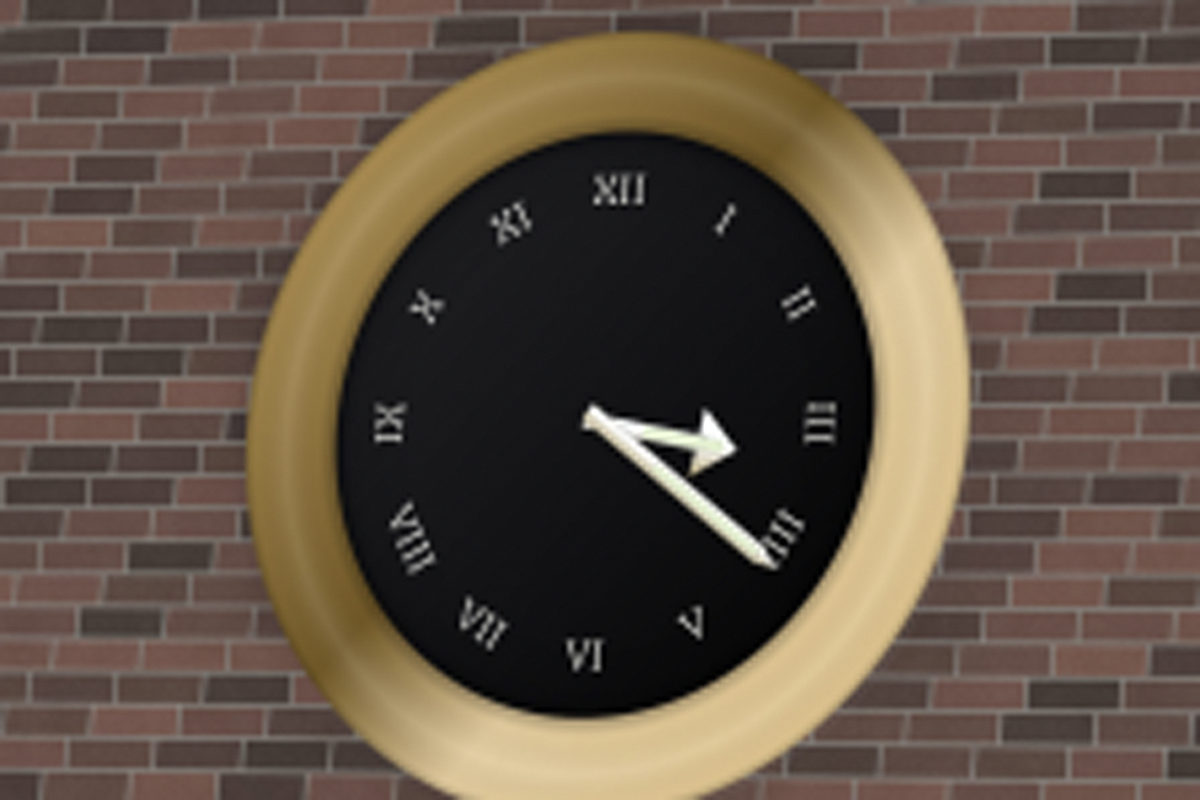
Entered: 3.21
